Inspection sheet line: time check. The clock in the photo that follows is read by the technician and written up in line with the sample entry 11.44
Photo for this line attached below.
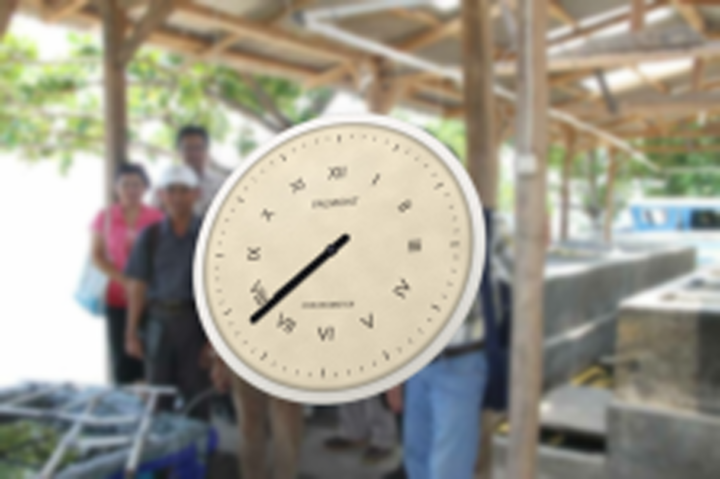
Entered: 7.38
